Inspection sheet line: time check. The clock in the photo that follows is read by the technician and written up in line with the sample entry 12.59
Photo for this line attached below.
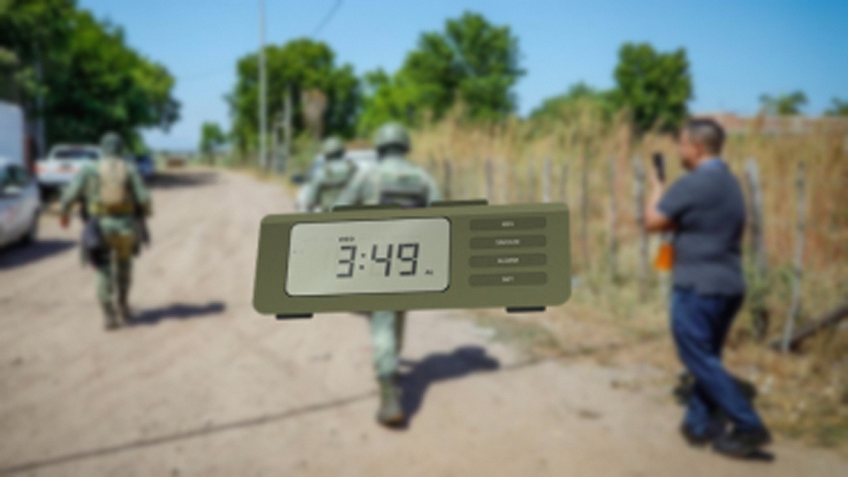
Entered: 3.49
